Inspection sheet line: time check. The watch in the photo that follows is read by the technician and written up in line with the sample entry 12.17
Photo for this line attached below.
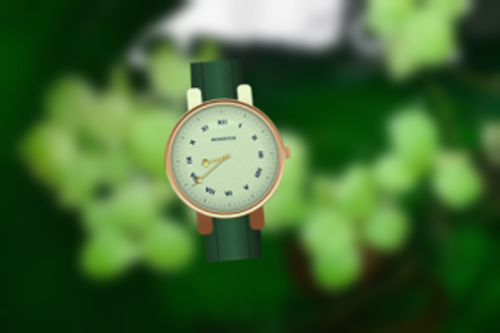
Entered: 8.39
